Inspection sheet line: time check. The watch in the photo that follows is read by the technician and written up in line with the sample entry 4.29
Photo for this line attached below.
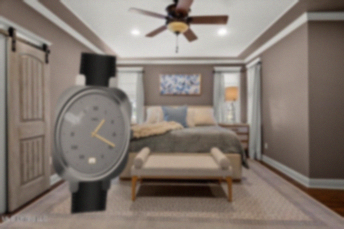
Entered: 1.19
